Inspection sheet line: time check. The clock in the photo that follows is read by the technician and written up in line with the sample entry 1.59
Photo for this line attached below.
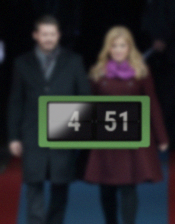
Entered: 4.51
